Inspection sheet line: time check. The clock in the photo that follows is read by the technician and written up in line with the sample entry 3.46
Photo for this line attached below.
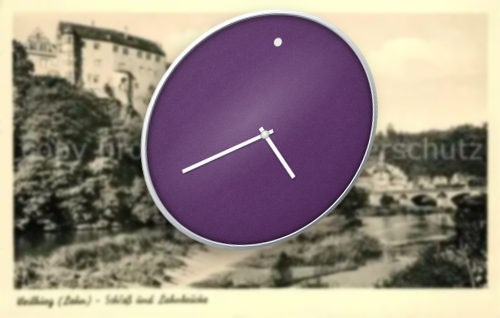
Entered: 4.41
